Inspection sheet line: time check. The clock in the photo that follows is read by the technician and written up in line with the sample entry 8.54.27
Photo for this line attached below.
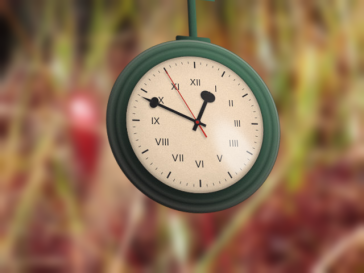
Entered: 12.48.55
